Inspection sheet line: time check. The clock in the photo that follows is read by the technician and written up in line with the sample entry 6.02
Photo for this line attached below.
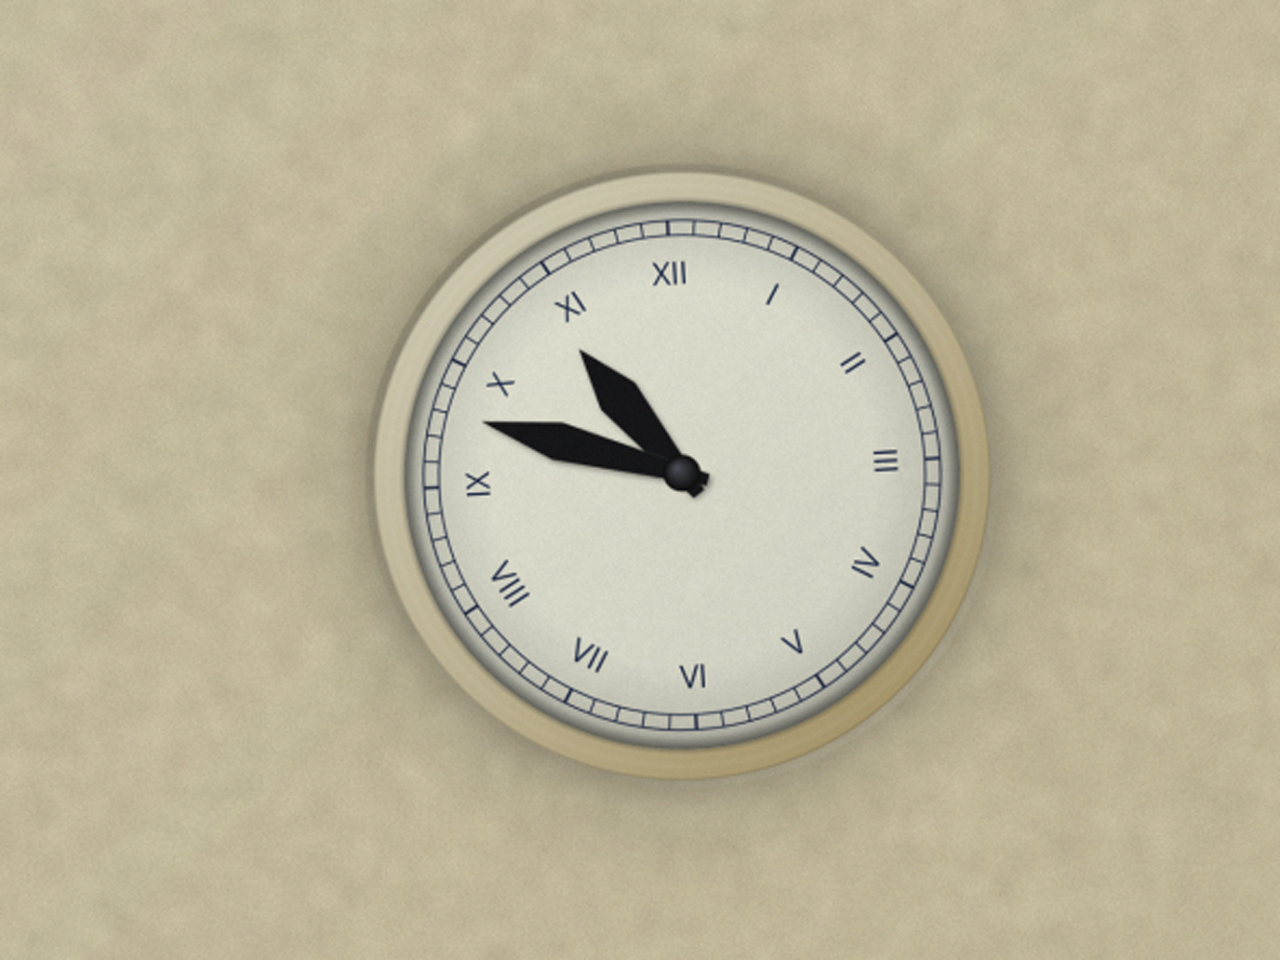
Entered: 10.48
